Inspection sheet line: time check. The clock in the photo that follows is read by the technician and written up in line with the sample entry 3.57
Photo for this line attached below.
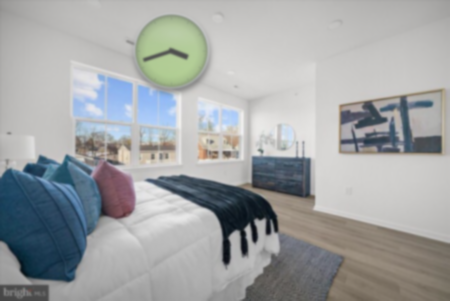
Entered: 3.42
